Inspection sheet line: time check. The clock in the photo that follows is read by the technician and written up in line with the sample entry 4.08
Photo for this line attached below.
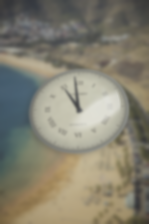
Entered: 10.59
